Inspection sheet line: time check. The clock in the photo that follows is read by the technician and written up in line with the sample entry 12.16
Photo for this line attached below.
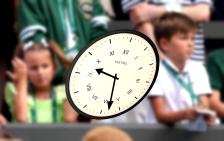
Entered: 9.28
